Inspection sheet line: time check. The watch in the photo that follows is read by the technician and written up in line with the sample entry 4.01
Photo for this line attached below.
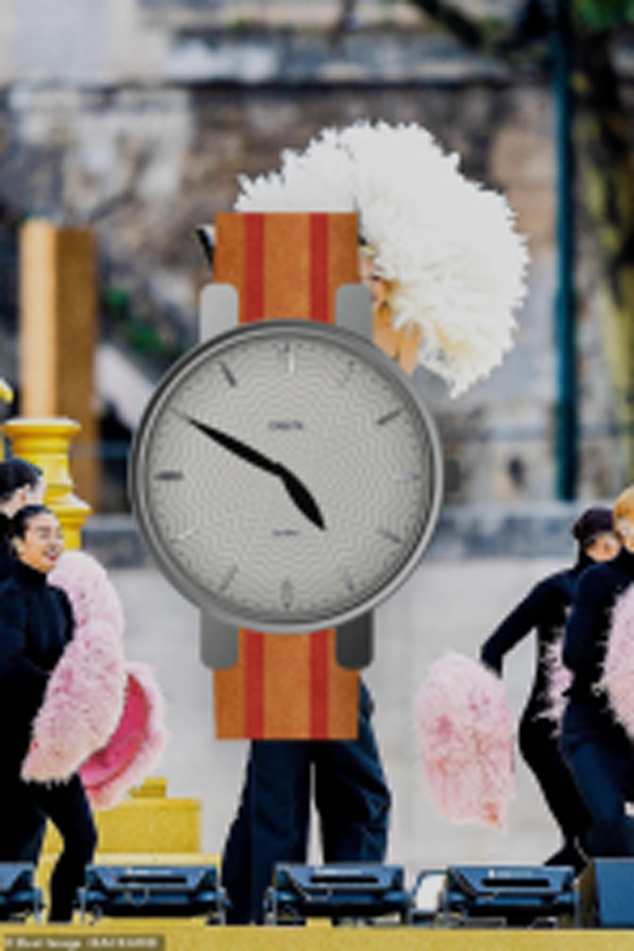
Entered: 4.50
